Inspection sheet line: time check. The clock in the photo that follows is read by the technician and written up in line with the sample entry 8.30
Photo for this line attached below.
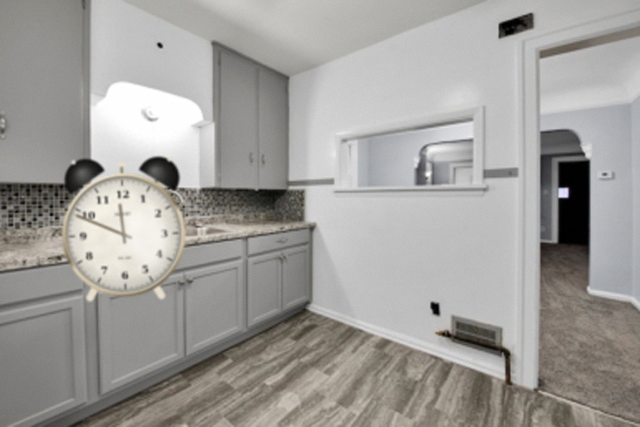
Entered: 11.49
